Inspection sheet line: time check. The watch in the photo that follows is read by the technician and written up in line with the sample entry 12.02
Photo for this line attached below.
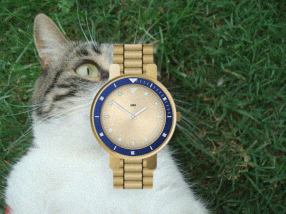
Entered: 1.51
